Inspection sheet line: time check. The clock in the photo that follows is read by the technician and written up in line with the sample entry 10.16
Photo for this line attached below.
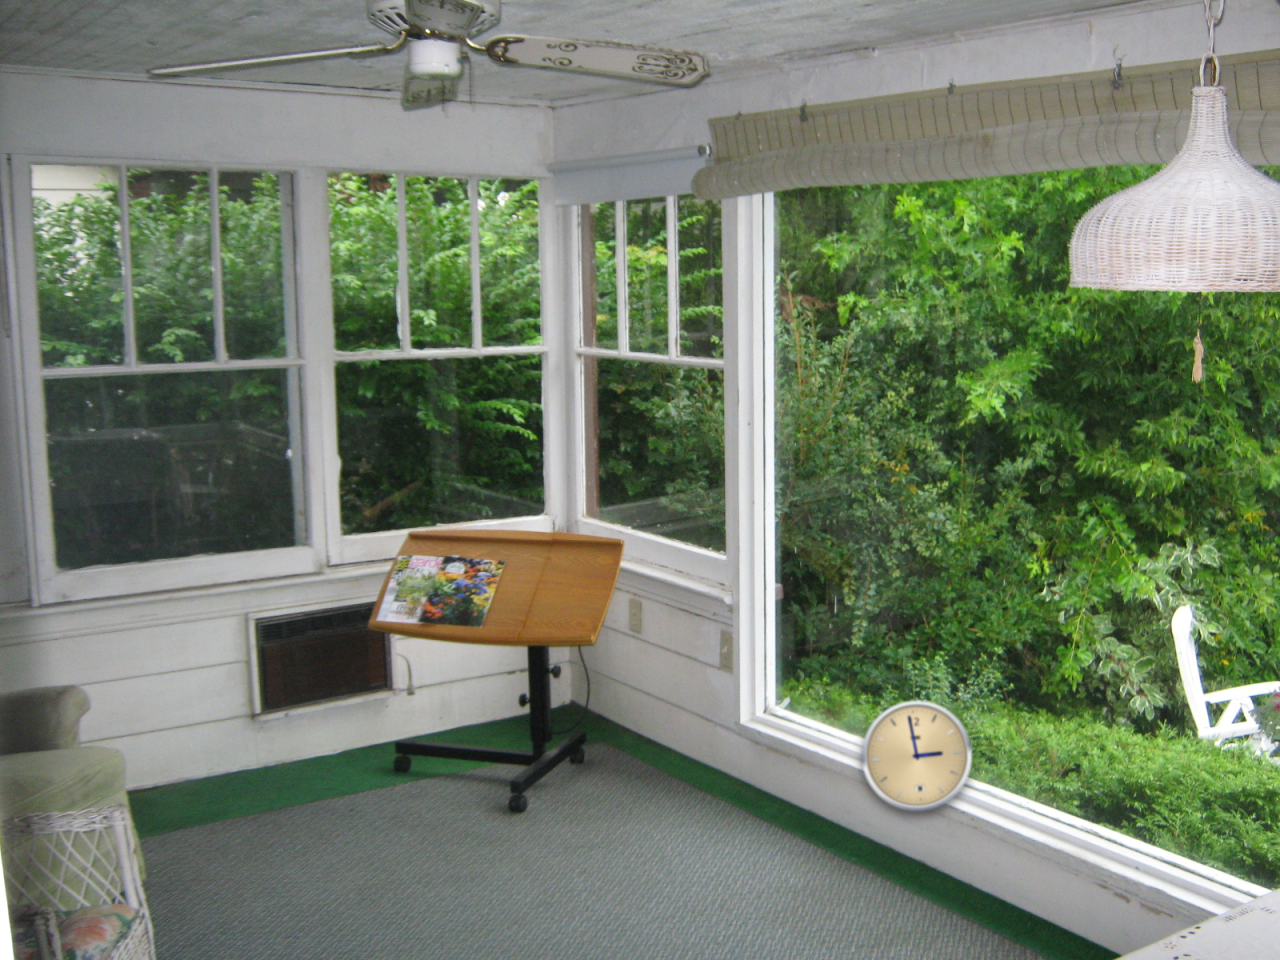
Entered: 2.59
